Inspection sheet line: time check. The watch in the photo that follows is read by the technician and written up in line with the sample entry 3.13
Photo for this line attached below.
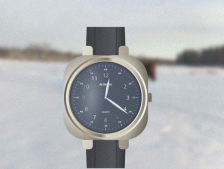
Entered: 12.21
